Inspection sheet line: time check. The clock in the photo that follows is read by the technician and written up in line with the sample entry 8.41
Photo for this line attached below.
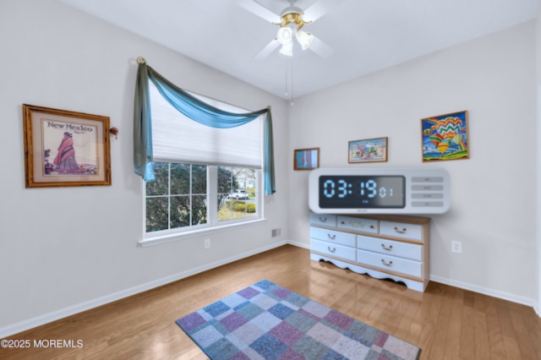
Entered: 3.19
